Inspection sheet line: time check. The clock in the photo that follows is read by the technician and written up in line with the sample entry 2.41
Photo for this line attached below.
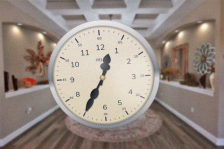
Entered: 12.35
